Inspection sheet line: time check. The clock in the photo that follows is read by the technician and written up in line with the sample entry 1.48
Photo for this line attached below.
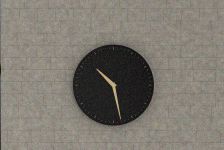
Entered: 10.28
